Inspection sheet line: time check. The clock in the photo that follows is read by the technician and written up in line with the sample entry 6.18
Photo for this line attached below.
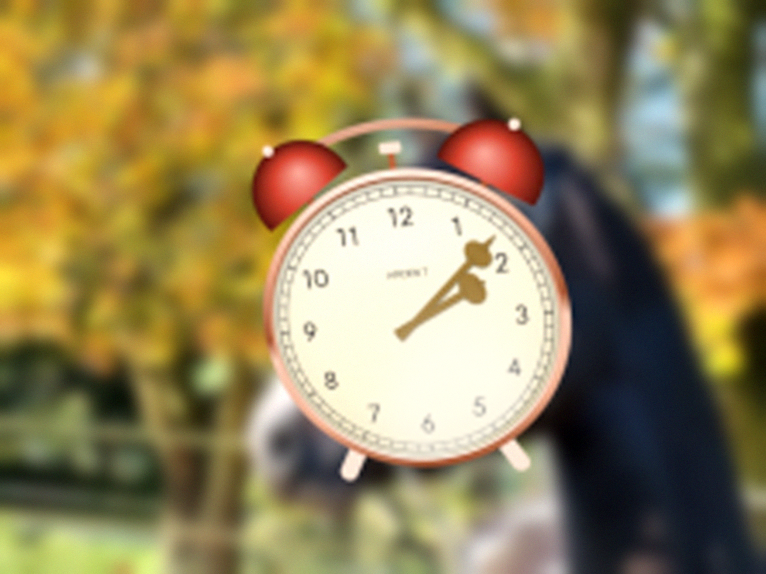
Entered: 2.08
